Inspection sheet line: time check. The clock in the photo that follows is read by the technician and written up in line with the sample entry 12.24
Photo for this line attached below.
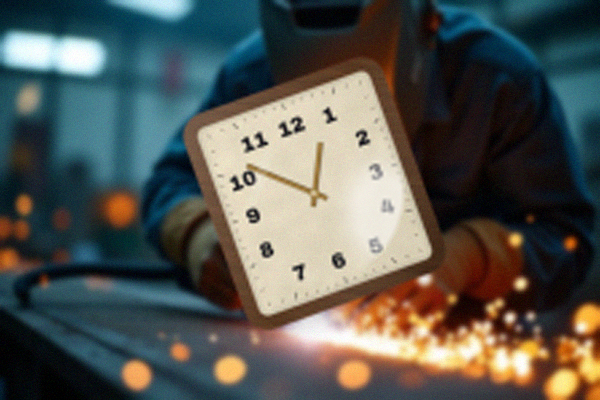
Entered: 12.52
